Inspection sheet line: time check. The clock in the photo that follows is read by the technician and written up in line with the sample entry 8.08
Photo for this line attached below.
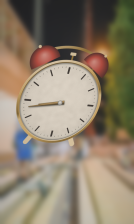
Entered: 8.43
